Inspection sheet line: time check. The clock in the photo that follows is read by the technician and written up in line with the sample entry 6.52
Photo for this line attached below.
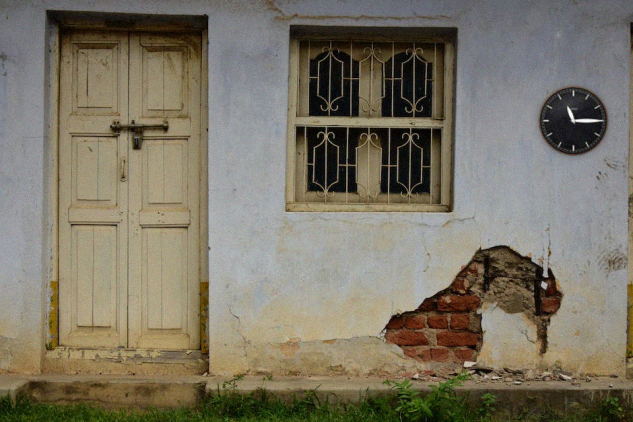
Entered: 11.15
